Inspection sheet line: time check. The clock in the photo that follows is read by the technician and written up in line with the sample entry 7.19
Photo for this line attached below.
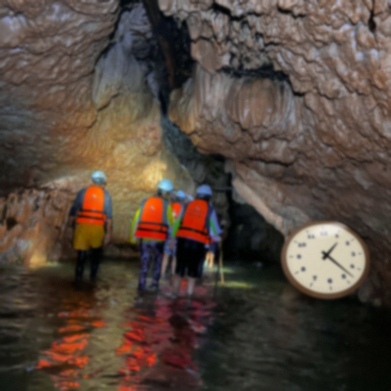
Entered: 1.23
